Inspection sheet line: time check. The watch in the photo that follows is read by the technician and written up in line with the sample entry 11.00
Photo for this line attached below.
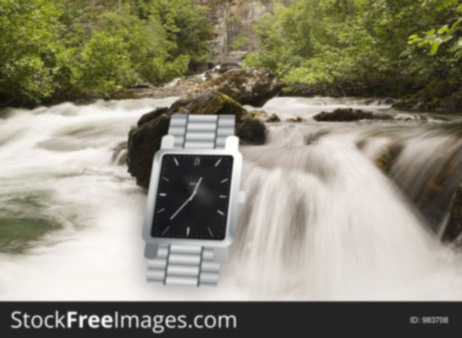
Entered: 12.36
